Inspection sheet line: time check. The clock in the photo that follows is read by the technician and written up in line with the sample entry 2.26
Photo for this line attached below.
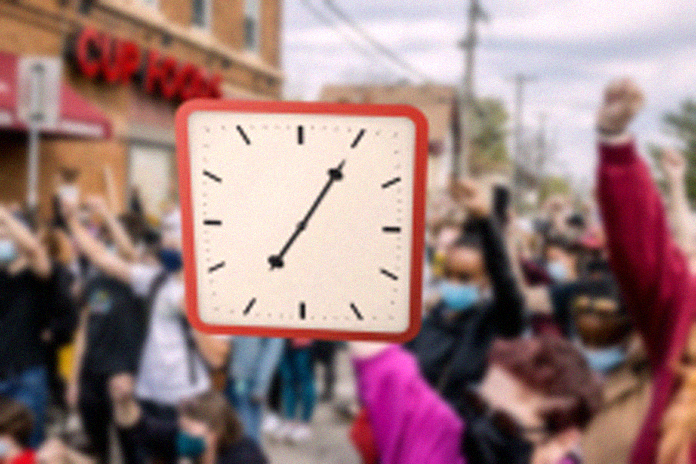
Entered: 7.05
